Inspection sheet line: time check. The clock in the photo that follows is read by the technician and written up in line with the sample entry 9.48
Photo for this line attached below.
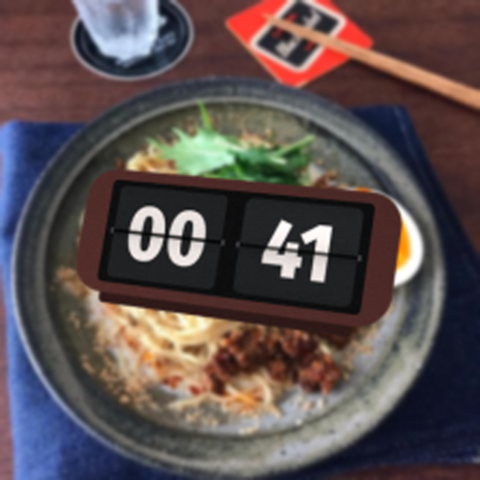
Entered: 0.41
